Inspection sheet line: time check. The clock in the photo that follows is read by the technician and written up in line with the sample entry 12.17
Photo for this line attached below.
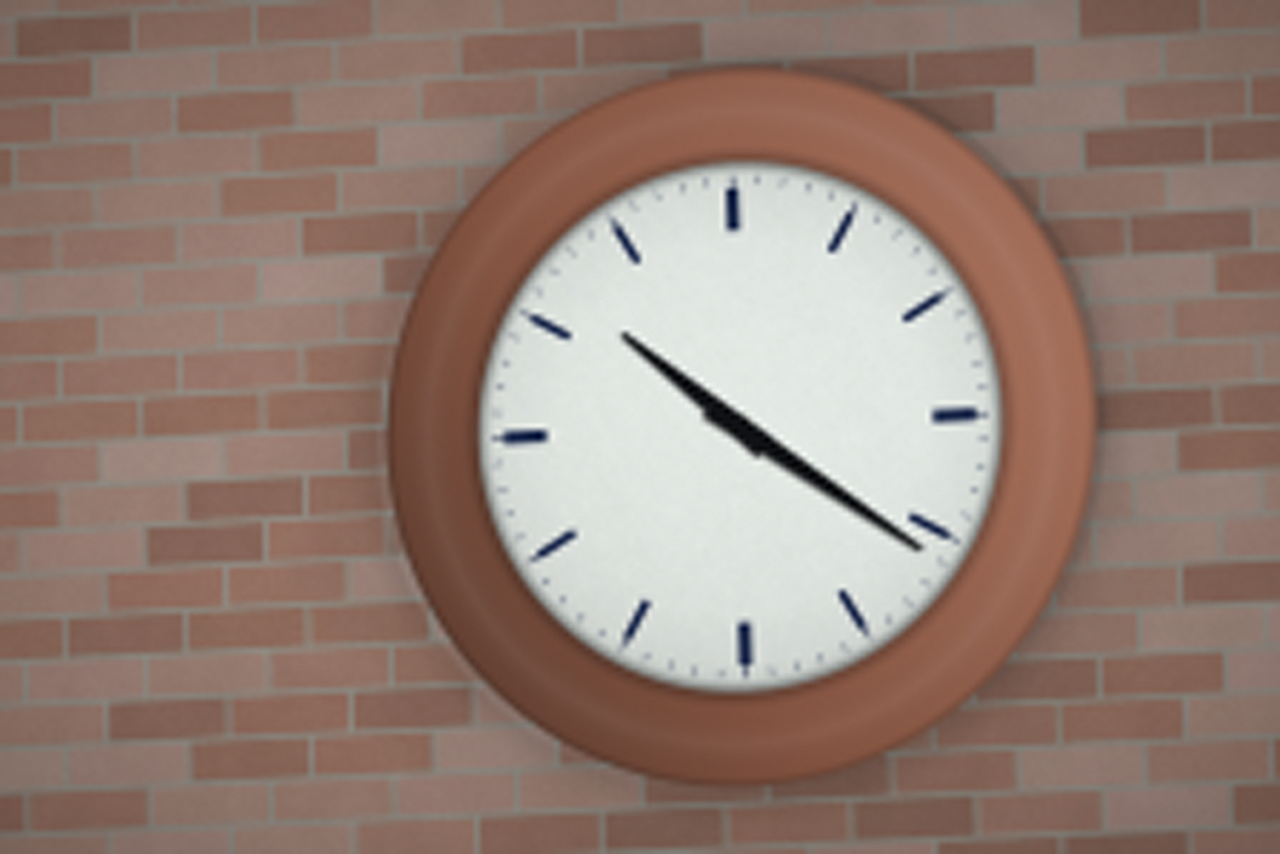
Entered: 10.21
